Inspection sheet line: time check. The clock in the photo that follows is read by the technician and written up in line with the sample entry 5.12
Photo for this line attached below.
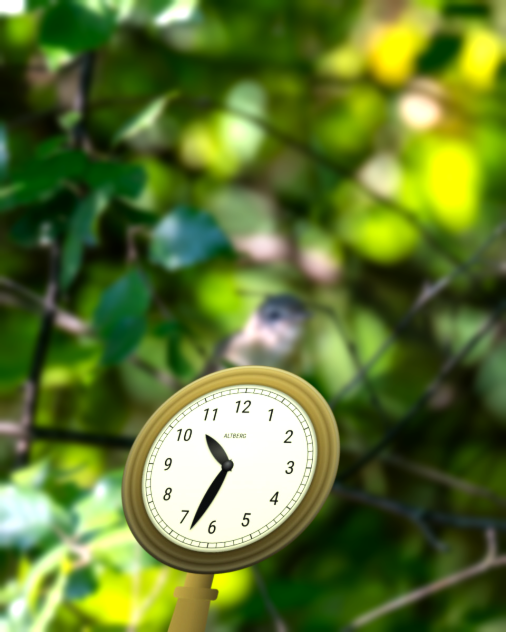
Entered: 10.33
